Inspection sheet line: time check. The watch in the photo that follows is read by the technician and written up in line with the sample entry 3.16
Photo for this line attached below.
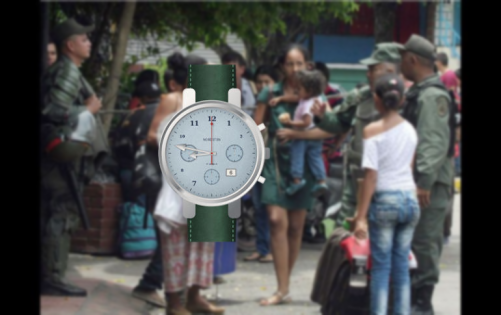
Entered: 8.47
